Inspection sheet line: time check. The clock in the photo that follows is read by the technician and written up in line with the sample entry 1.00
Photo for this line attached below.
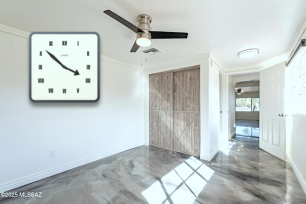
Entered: 3.52
